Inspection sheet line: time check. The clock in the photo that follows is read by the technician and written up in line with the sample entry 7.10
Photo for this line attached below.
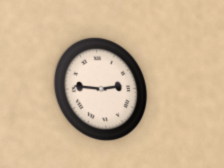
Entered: 2.46
